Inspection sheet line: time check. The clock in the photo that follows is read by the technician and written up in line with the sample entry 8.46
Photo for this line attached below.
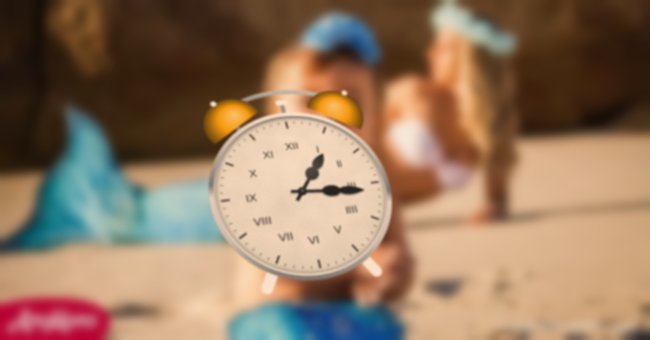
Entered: 1.16
